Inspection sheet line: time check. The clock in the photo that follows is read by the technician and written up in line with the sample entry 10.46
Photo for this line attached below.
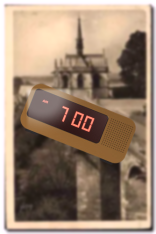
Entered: 7.00
